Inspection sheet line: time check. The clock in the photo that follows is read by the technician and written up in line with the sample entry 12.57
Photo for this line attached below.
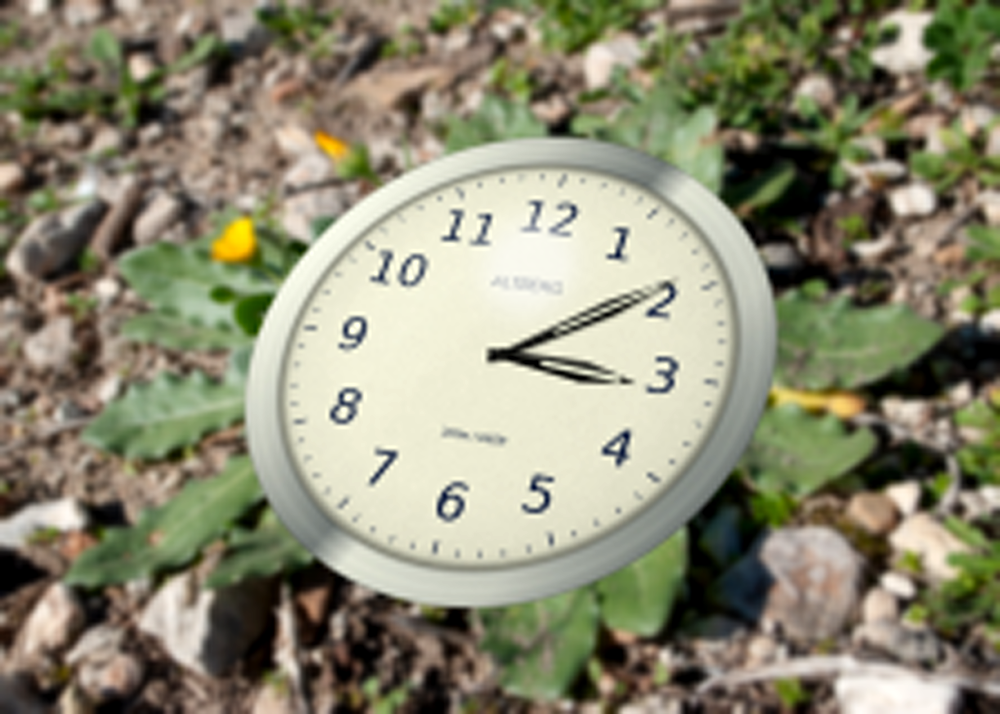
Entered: 3.09
